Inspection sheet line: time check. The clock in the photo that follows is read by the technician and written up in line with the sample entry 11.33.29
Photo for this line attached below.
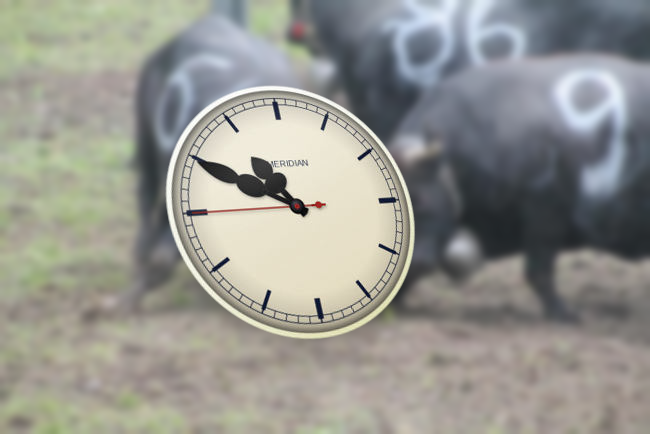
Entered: 10.49.45
